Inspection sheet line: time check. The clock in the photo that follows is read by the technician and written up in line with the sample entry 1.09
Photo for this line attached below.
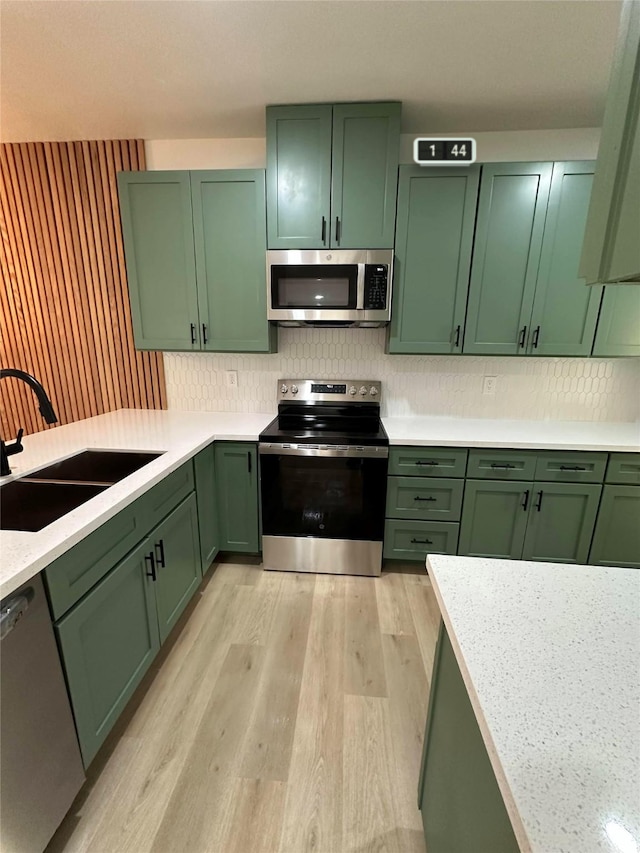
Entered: 1.44
